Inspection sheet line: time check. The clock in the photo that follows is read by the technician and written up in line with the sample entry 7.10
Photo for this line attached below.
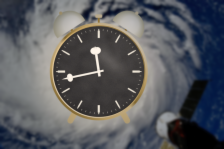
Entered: 11.43
